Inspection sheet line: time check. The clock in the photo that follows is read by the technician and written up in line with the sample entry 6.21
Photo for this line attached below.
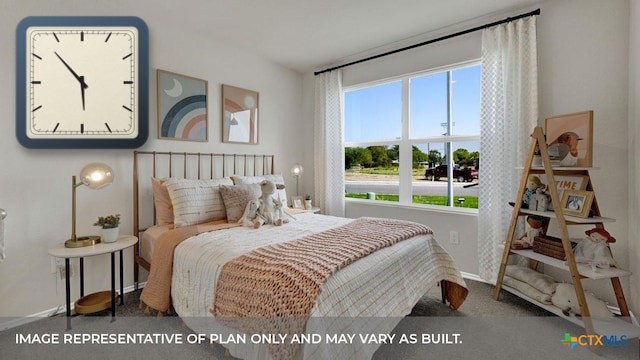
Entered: 5.53
